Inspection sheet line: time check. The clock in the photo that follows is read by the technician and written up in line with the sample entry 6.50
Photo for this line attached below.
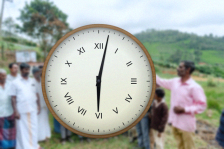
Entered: 6.02
